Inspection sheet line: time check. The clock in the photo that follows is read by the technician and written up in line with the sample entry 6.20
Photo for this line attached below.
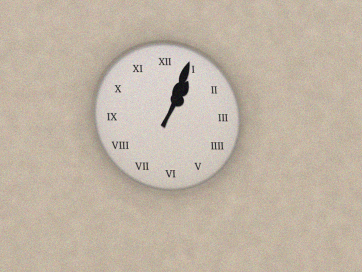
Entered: 1.04
